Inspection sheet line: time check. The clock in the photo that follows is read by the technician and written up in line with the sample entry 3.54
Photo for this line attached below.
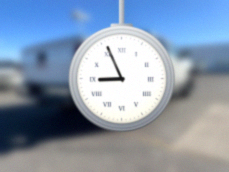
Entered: 8.56
